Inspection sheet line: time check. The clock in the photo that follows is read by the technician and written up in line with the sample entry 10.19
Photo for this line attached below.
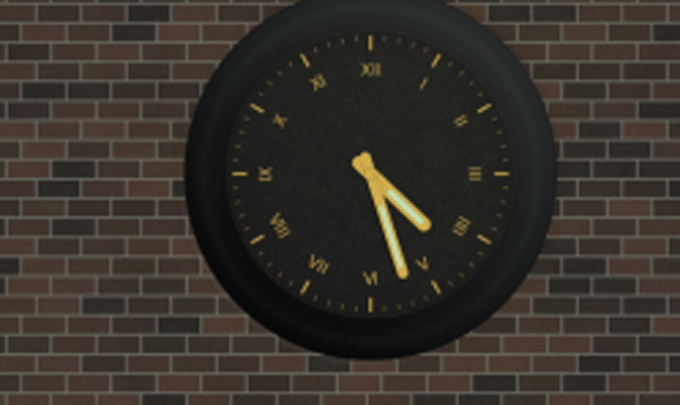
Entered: 4.27
